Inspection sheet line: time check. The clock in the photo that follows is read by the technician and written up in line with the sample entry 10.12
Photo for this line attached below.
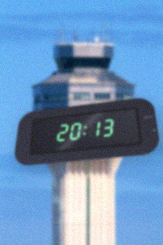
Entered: 20.13
